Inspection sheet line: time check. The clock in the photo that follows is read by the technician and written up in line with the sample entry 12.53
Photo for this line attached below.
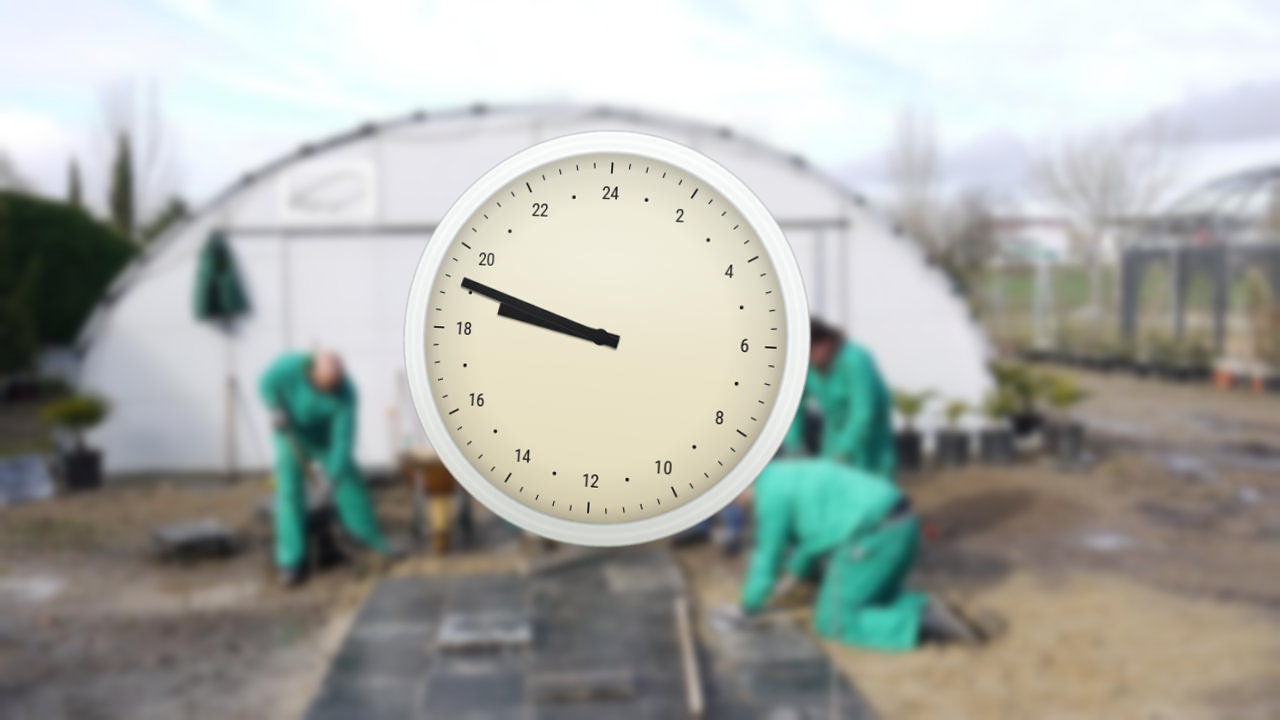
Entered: 18.48
